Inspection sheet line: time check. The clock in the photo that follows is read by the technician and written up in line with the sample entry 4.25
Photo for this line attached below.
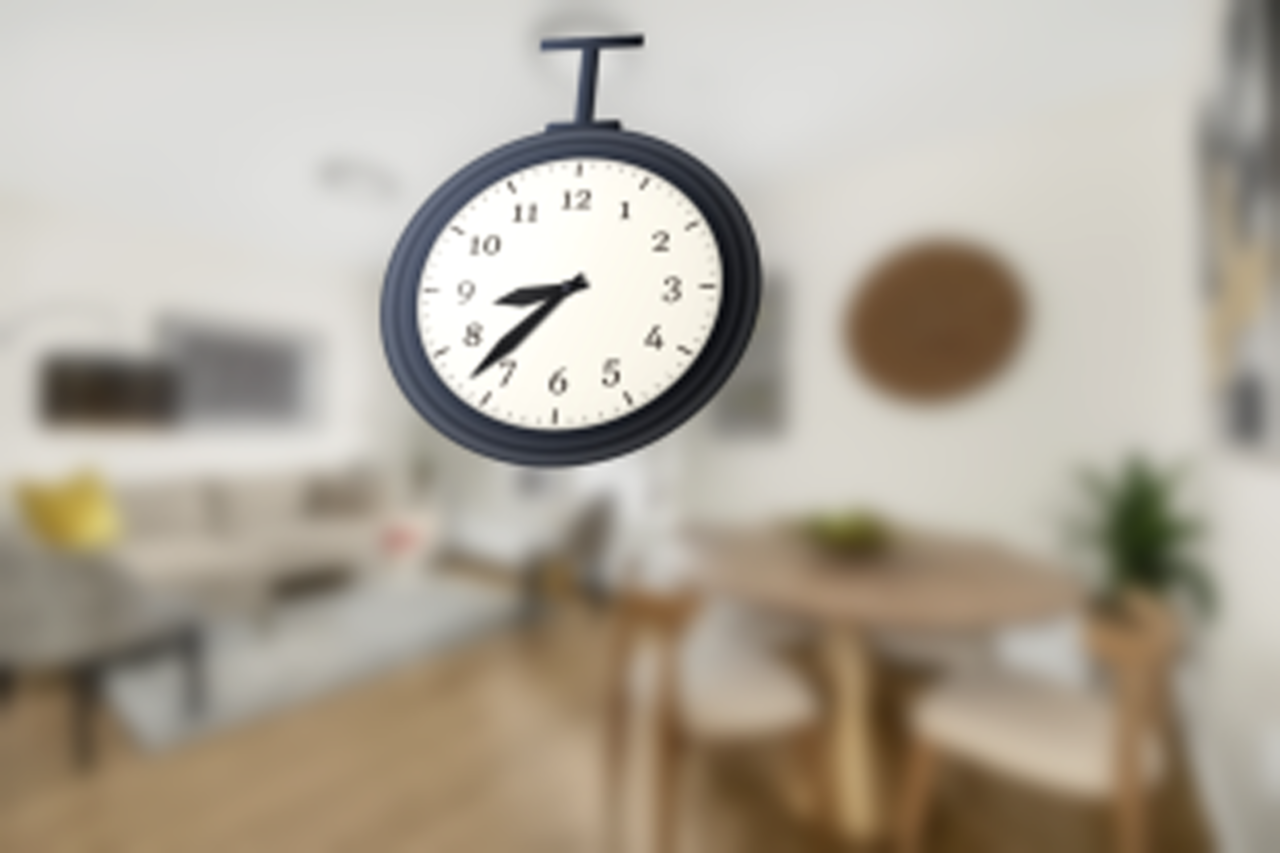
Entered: 8.37
